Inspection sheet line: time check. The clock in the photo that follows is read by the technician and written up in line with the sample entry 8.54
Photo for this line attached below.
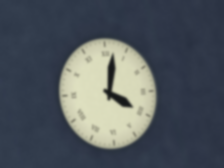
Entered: 4.02
